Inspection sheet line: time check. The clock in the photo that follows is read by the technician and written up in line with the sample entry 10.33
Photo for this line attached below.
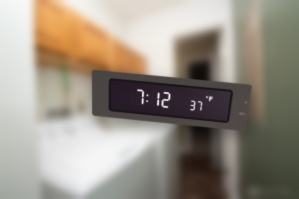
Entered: 7.12
